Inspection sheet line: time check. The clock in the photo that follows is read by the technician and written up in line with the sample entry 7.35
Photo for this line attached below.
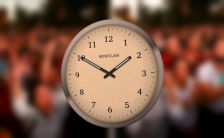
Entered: 1.50
